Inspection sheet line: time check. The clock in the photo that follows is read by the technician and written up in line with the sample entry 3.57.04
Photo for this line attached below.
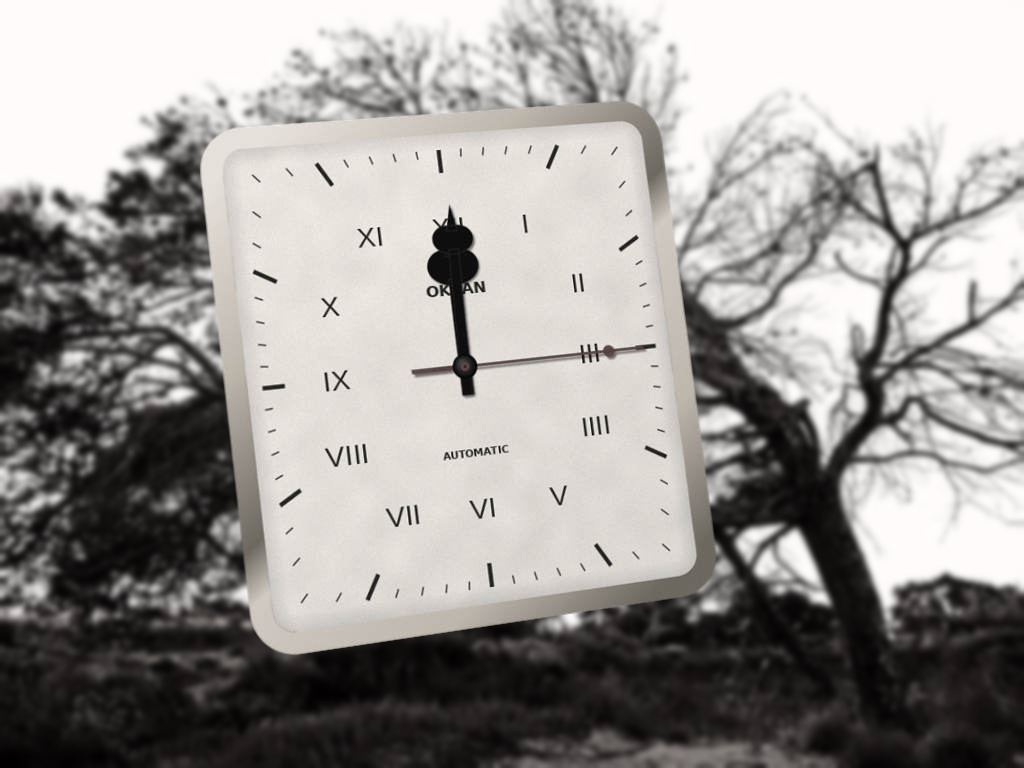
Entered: 12.00.15
